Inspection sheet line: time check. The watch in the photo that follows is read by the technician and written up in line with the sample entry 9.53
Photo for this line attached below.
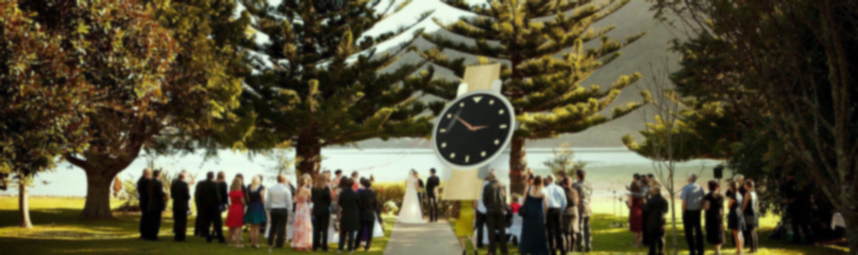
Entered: 2.51
